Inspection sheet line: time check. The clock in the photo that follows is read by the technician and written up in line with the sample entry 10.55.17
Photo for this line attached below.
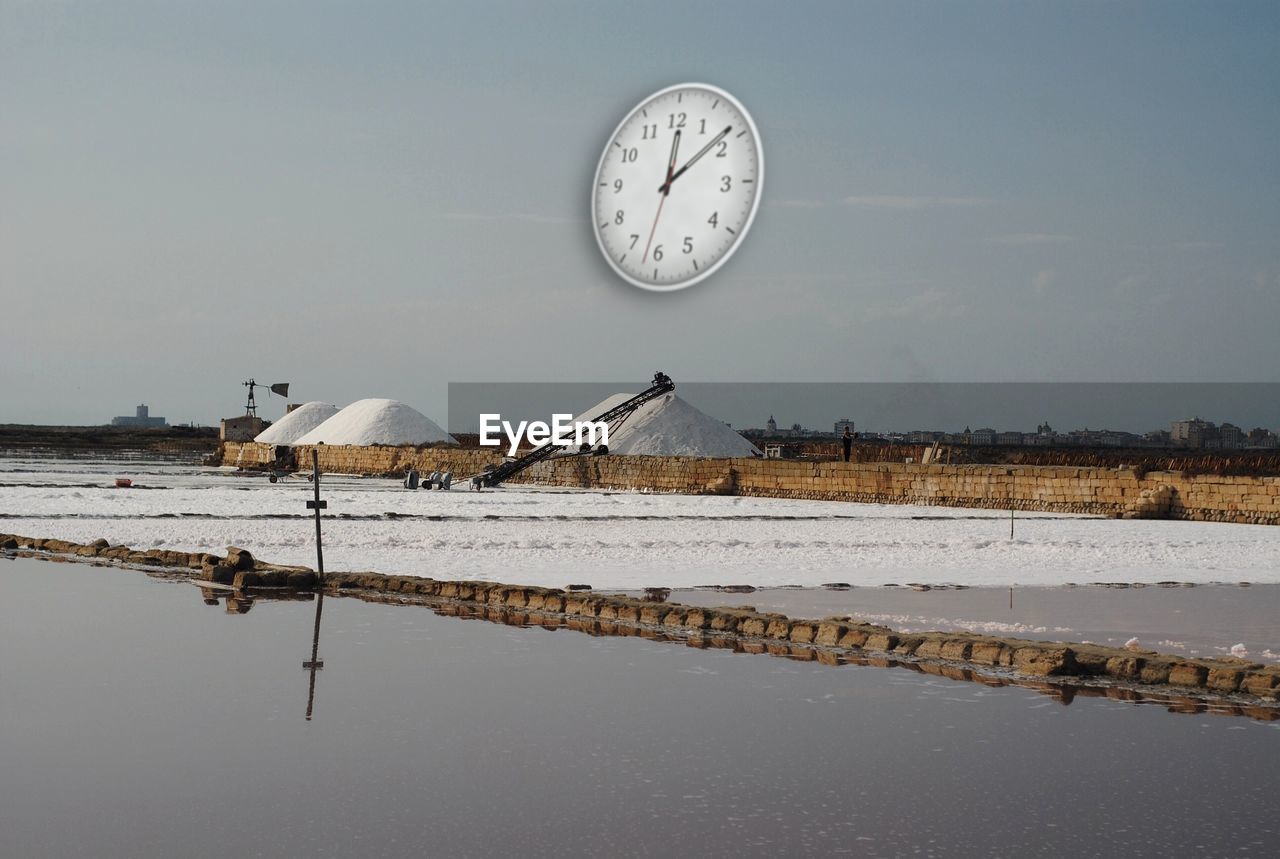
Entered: 12.08.32
